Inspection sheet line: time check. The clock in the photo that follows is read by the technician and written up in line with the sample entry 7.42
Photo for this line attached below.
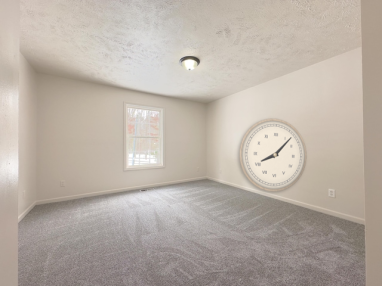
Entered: 8.07
